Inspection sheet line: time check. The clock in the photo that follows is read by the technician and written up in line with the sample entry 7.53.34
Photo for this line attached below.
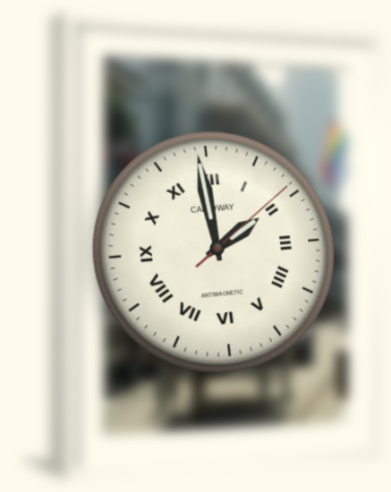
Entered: 1.59.09
